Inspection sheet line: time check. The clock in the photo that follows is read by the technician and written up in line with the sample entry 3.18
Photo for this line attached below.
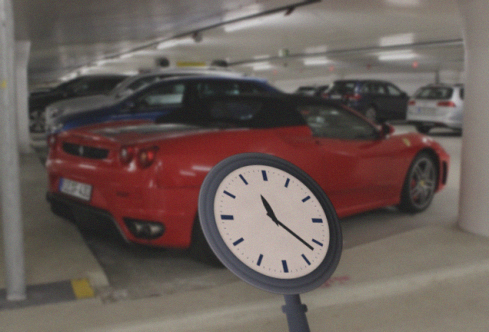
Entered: 11.22
